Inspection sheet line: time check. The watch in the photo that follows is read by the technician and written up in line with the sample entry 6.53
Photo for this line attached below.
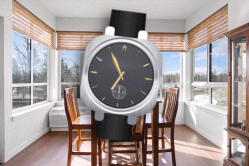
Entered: 6.55
